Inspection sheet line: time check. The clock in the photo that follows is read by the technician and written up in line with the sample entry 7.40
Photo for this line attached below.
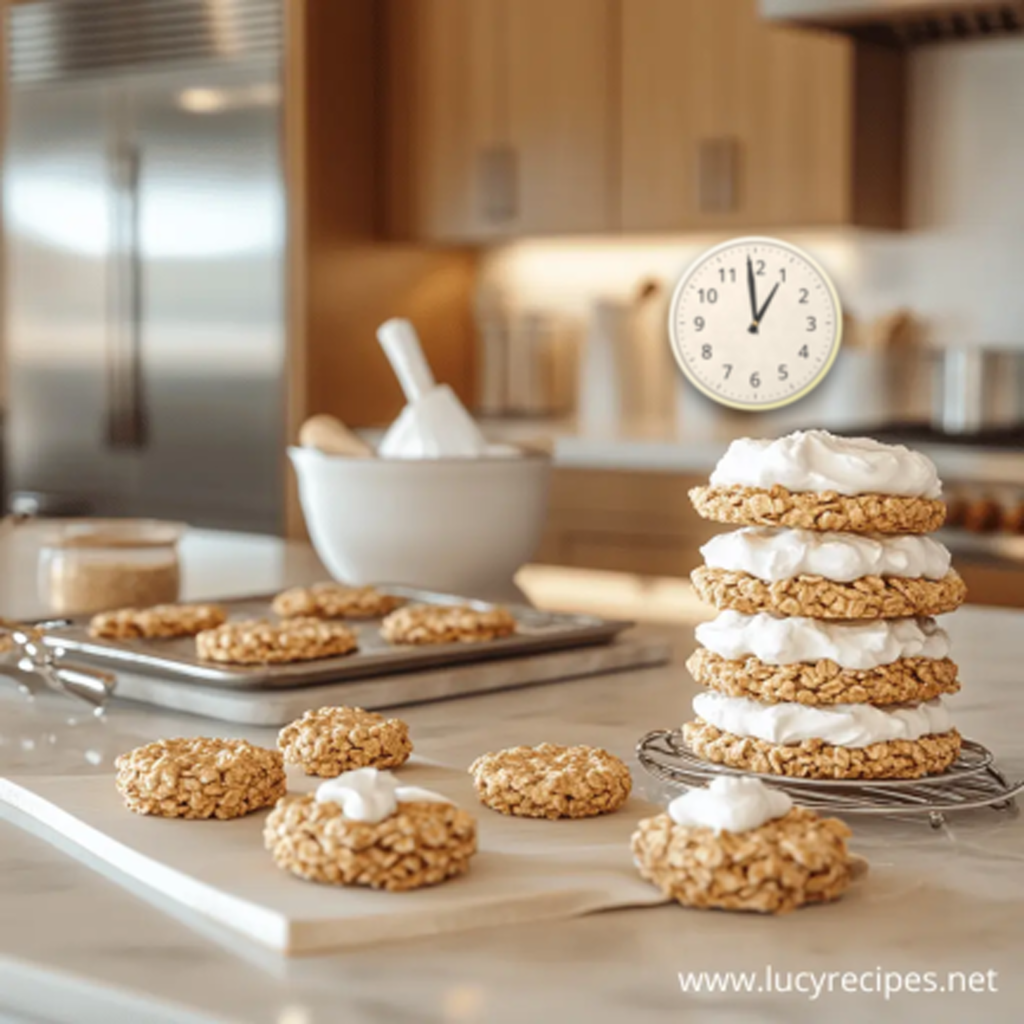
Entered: 12.59
